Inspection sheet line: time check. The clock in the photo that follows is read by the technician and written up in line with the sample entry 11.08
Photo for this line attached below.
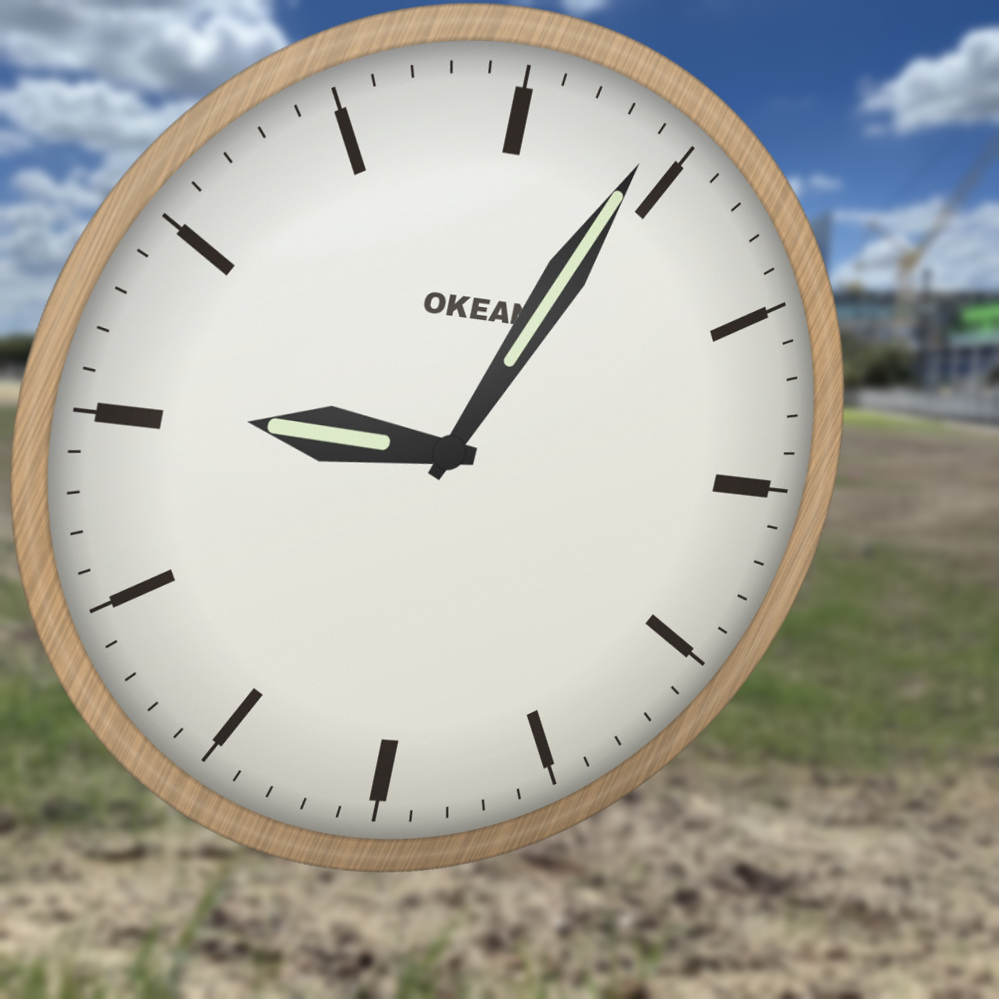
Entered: 9.04
